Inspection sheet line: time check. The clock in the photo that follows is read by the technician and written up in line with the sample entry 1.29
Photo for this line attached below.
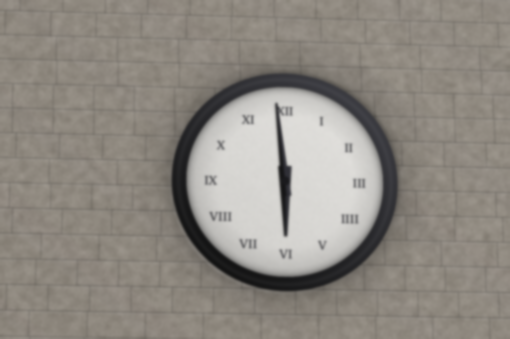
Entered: 5.59
